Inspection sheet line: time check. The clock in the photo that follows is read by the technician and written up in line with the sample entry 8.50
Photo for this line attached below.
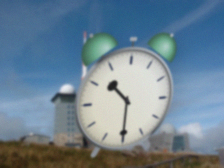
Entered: 10.30
